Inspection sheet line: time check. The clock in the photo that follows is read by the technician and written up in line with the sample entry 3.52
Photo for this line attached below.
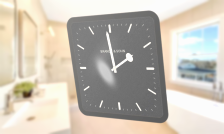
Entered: 1.59
